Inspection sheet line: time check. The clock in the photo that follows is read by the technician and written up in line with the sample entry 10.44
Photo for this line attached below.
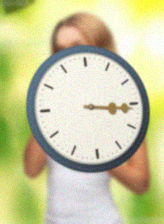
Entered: 3.16
